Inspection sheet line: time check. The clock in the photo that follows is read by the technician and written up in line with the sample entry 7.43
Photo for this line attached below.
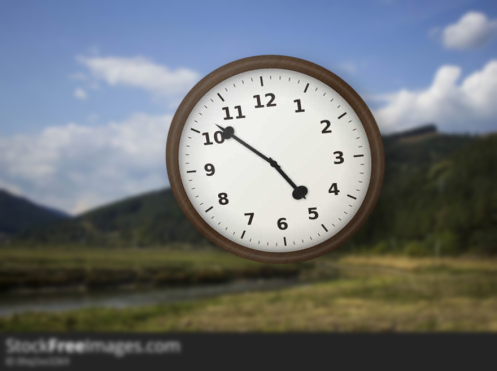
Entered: 4.52
